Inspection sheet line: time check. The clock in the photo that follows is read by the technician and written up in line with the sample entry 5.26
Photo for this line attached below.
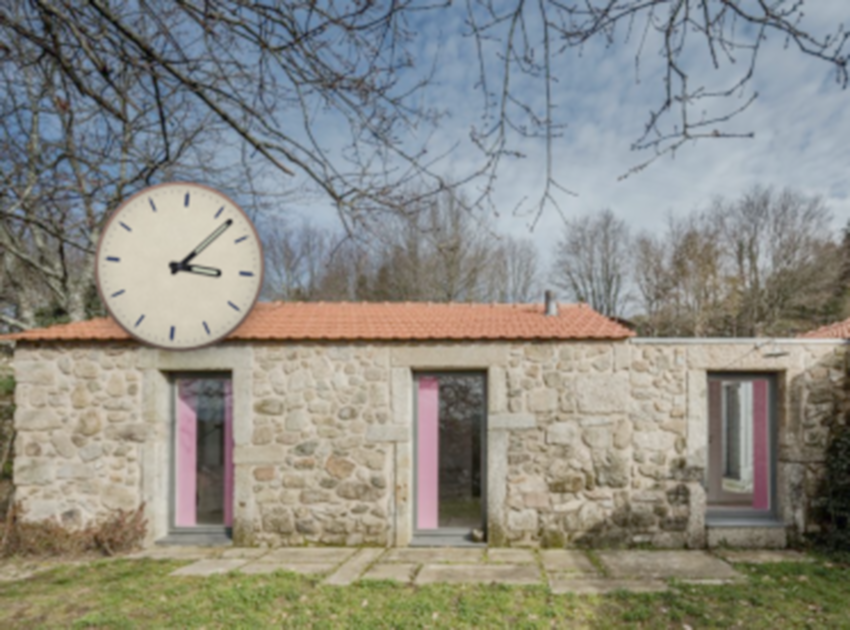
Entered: 3.07
